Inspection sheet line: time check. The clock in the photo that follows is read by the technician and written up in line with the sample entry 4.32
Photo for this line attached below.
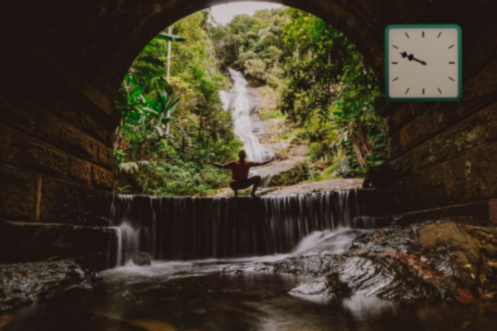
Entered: 9.49
